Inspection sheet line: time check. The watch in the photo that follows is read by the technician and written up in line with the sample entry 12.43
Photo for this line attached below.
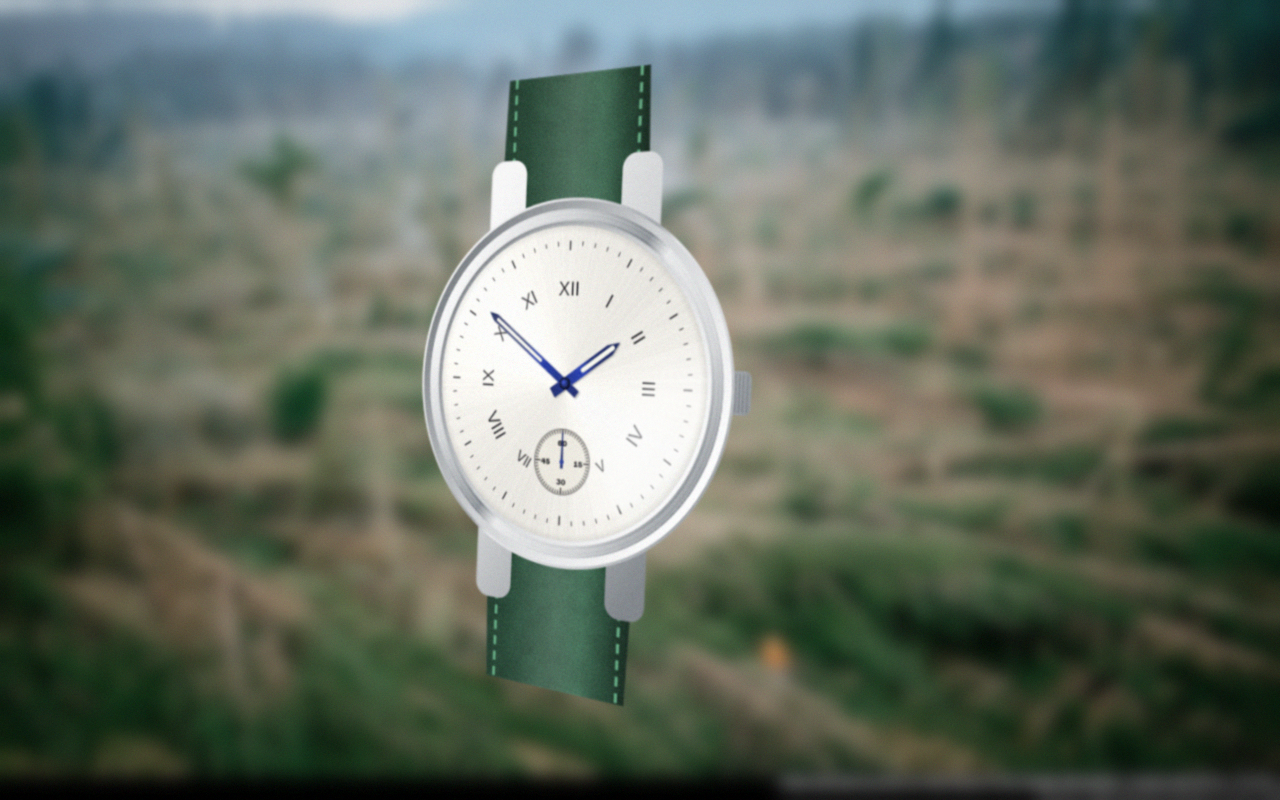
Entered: 1.51
